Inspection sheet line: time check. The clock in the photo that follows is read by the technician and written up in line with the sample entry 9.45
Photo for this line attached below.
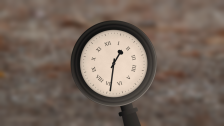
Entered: 1.34
